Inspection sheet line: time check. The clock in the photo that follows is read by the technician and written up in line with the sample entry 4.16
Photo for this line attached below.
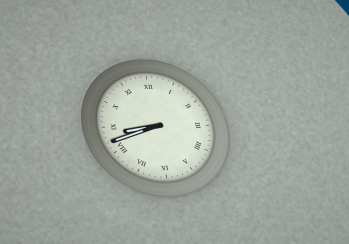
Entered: 8.42
